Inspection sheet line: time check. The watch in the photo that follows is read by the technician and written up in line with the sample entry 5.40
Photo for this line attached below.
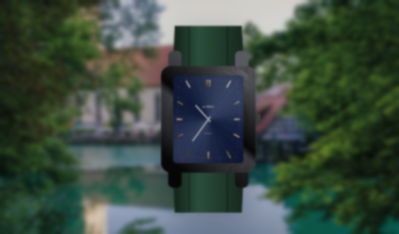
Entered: 10.36
